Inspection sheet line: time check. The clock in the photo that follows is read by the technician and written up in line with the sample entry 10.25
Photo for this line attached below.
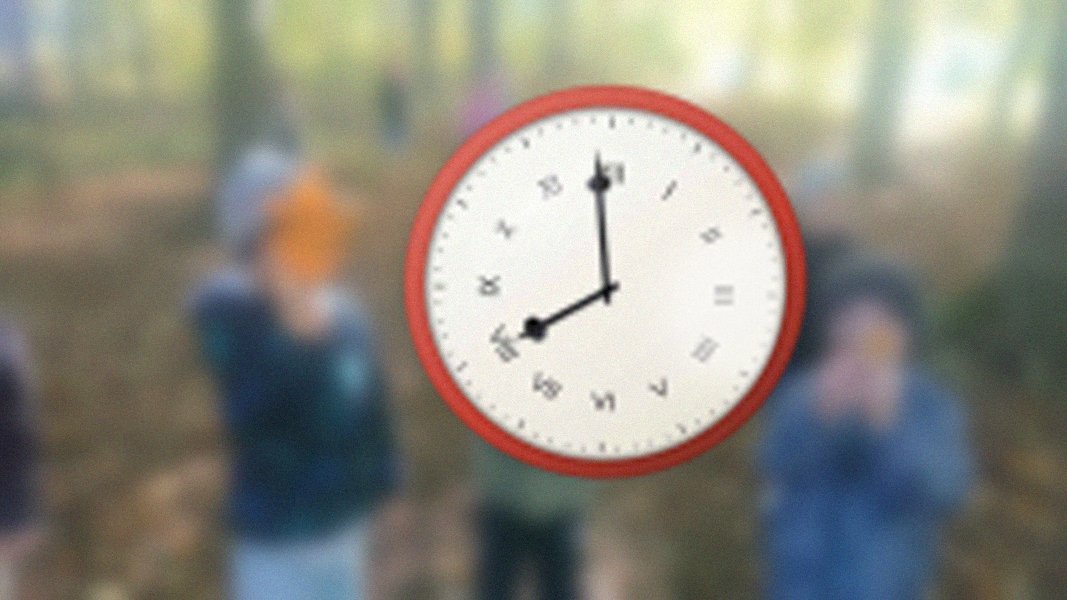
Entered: 7.59
